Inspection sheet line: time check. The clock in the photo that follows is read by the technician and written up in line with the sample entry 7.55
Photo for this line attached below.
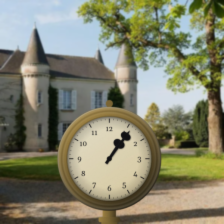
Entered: 1.06
